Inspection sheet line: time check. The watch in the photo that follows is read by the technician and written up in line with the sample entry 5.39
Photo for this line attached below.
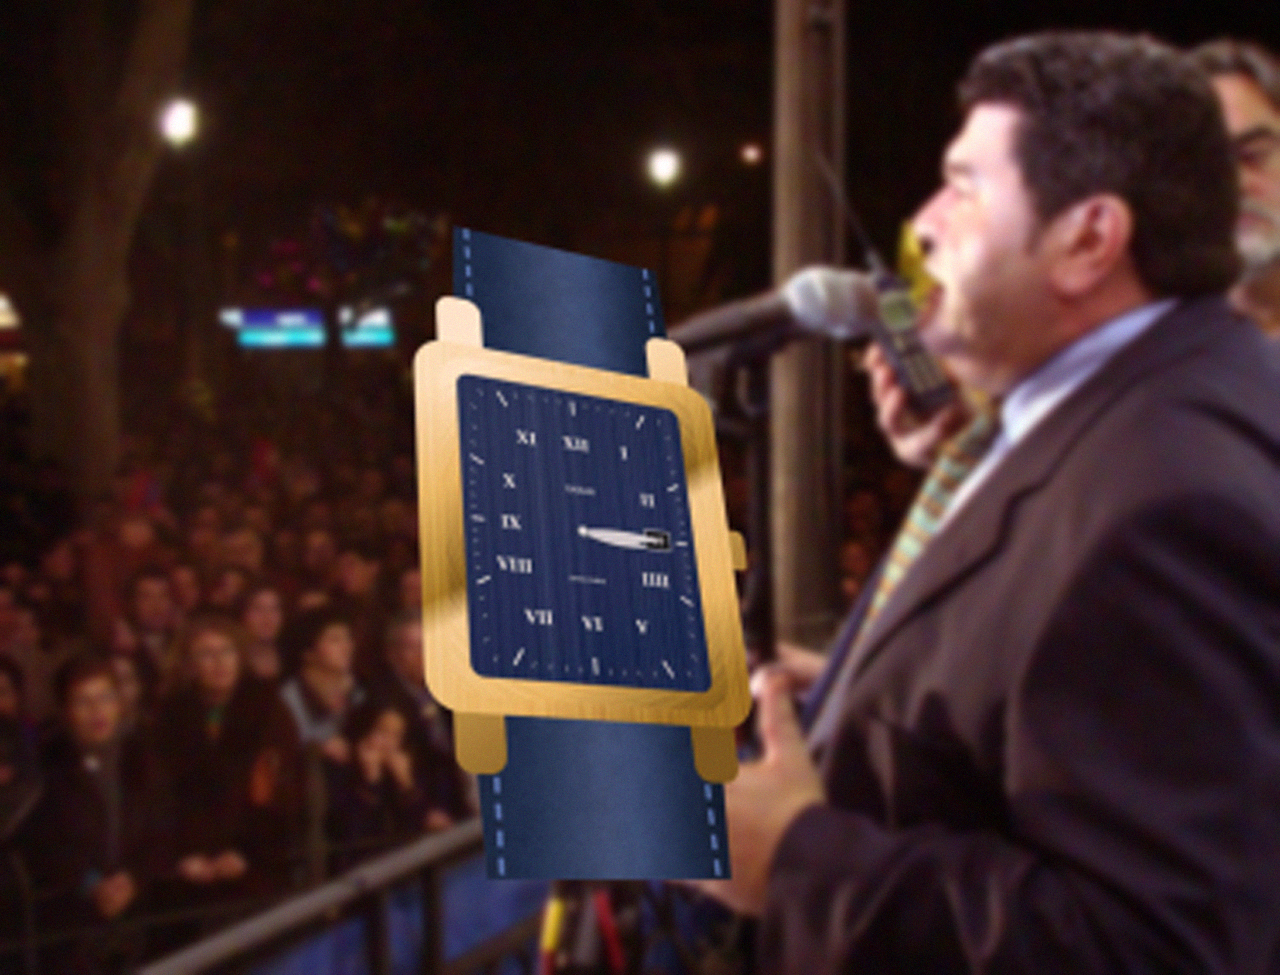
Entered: 3.15
